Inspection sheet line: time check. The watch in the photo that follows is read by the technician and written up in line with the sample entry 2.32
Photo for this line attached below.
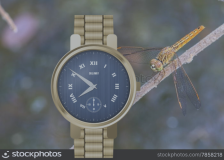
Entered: 7.51
